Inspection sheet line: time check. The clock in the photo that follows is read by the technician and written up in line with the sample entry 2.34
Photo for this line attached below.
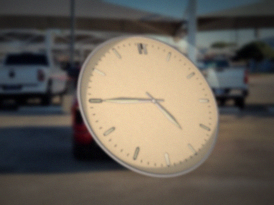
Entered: 4.45
